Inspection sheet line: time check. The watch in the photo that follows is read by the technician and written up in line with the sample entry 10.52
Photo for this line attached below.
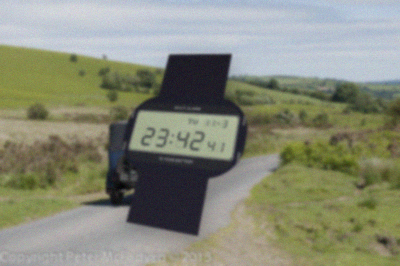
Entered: 23.42
